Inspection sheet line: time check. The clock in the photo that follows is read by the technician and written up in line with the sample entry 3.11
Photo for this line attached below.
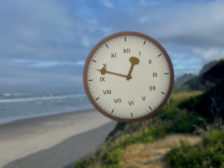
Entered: 12.48
